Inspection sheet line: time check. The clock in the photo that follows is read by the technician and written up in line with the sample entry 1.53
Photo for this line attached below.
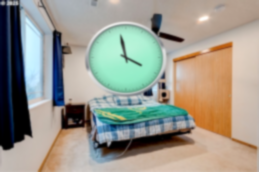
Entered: 3.58
